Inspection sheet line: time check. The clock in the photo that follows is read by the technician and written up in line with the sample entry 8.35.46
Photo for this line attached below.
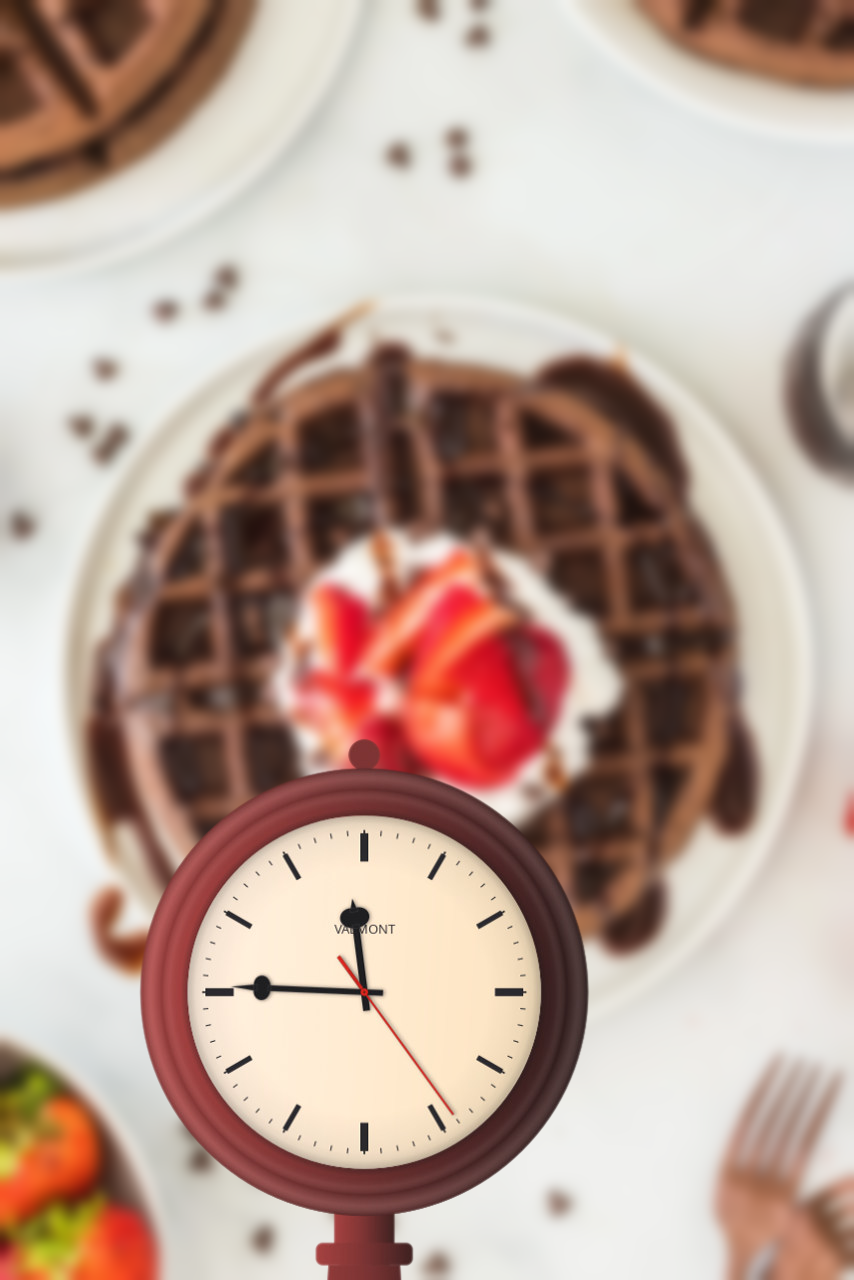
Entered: 11.45.24
